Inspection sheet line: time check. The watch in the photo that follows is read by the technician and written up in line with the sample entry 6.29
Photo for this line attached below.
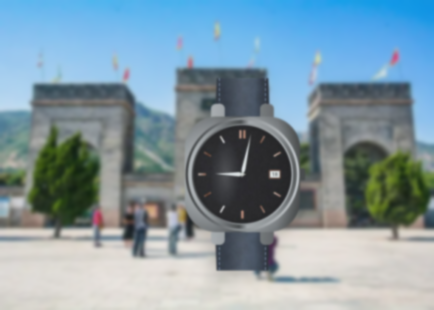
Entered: 9.02
